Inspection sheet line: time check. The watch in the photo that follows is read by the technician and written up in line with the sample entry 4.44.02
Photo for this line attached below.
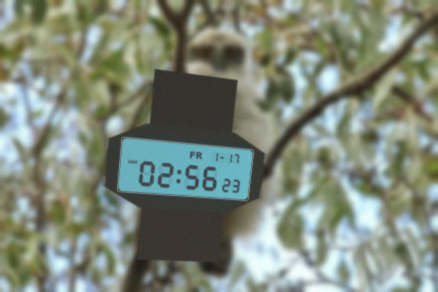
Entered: 2.56.23
